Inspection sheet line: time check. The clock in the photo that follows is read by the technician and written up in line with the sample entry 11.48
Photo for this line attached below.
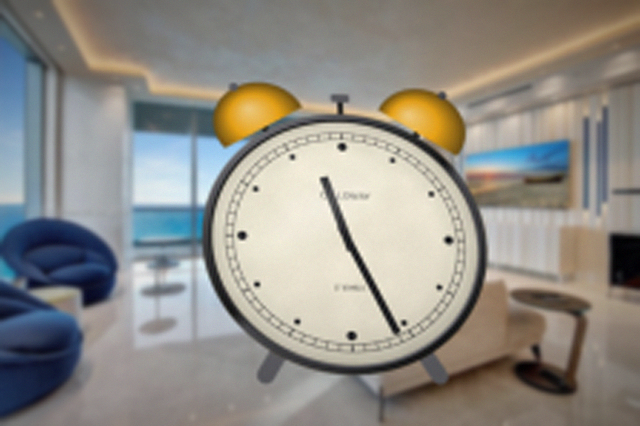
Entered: 11.26
